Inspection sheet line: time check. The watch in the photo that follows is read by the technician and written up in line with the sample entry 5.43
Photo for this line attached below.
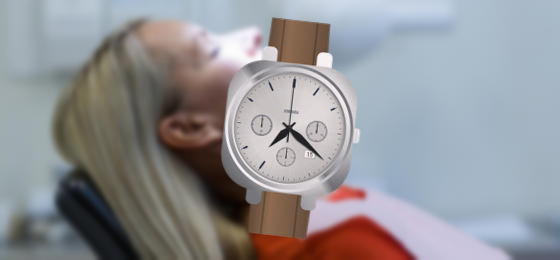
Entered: 7.21
